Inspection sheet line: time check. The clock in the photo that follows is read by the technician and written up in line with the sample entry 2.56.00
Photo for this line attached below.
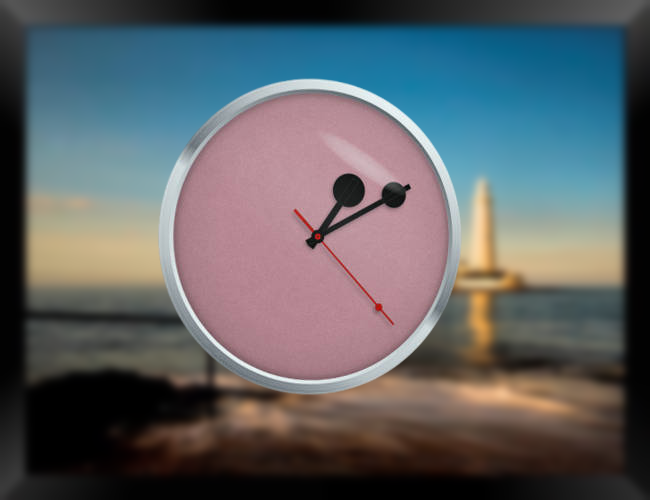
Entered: 1.10.23
